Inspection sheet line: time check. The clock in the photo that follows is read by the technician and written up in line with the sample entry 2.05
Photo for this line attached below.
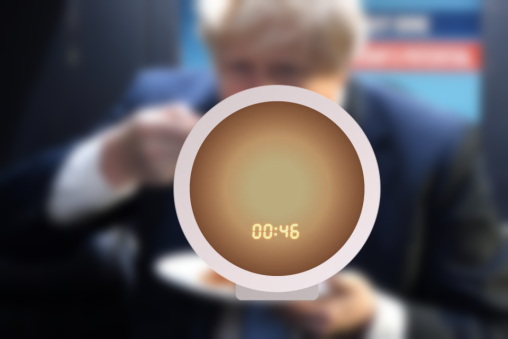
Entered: 0.46
